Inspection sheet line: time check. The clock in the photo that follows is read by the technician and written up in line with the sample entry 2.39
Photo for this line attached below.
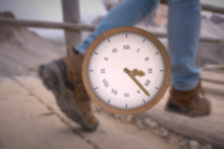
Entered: 3.23
